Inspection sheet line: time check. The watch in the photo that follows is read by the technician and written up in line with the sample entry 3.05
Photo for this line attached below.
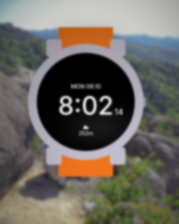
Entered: 8.02
